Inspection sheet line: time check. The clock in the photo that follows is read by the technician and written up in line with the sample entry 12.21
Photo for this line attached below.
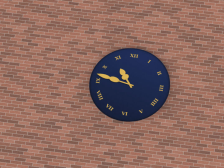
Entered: 10.47
